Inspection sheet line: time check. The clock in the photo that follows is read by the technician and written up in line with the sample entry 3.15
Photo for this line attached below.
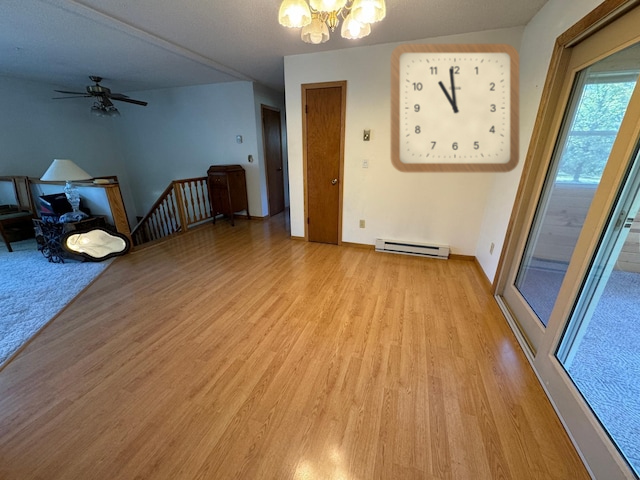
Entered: 10.59
